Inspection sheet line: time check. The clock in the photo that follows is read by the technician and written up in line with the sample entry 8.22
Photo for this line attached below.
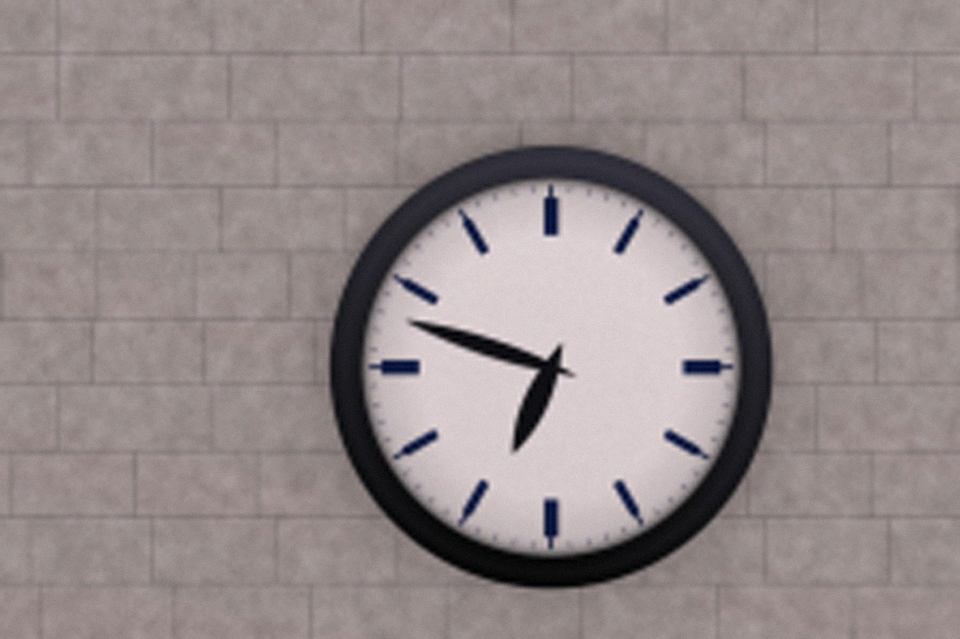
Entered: 6.48
